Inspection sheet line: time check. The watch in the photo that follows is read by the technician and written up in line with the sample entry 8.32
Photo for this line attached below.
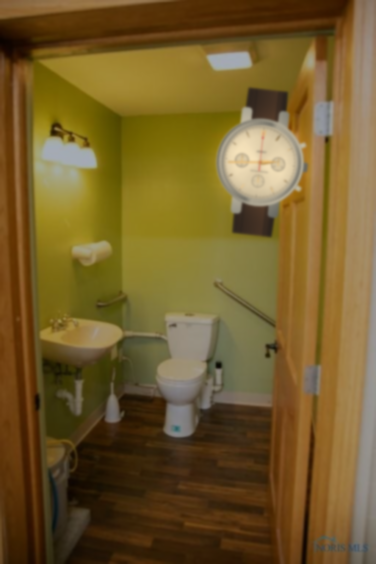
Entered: 2.44
